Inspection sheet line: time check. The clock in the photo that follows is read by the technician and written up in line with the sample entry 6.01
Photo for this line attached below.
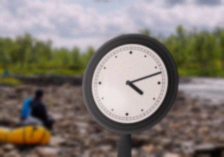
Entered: 4.12
